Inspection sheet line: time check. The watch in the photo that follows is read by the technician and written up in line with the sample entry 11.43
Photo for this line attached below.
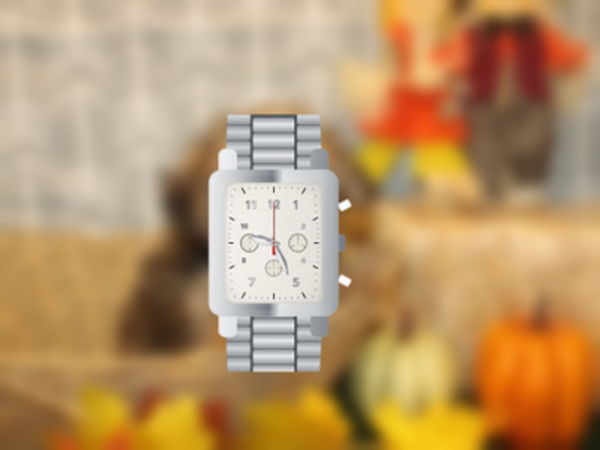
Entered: 9.26
